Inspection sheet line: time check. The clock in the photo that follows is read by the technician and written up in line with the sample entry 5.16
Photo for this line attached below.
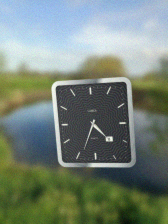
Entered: 4.34
